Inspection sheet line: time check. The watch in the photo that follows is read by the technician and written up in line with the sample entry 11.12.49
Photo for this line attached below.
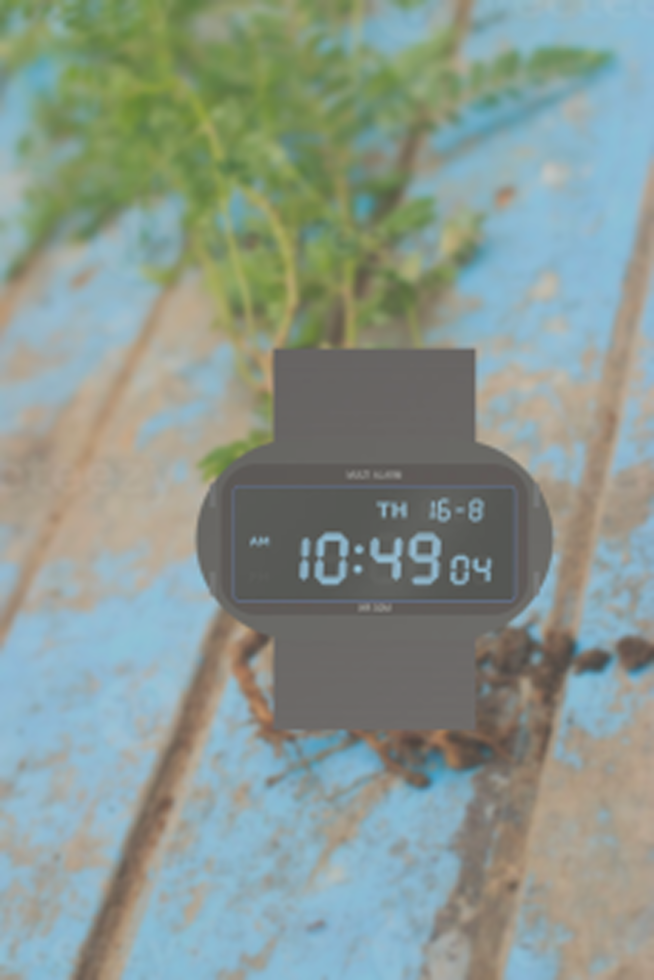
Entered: 10.49.04
